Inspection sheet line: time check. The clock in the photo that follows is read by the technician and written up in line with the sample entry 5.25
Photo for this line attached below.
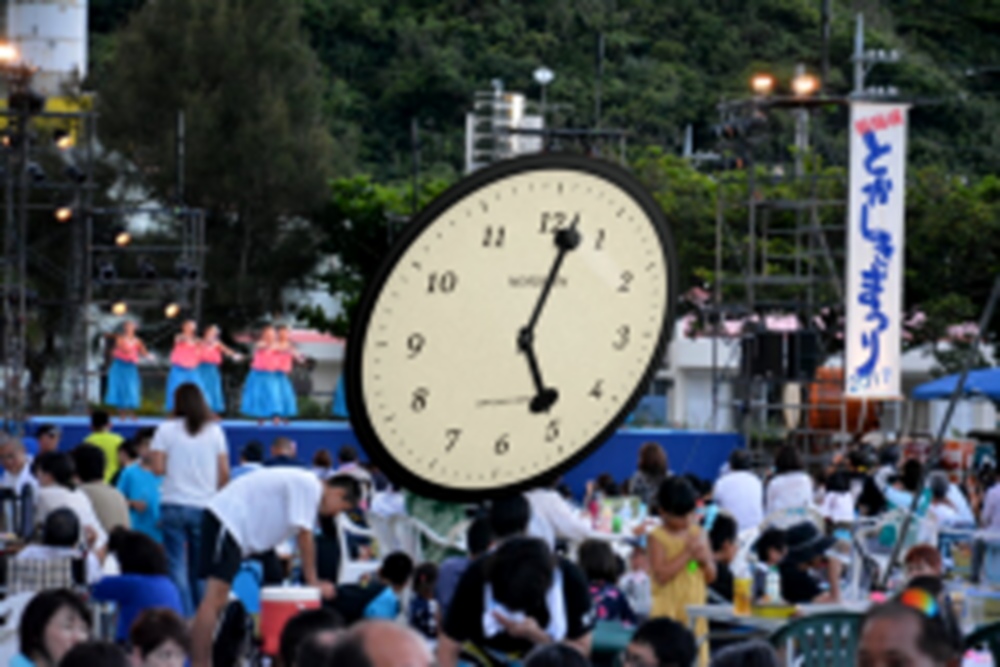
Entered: 5.02
